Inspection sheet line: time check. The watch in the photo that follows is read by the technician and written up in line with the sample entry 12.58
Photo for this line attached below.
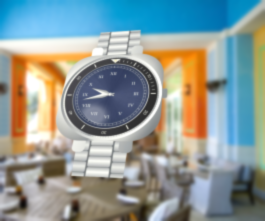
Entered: 9.43
